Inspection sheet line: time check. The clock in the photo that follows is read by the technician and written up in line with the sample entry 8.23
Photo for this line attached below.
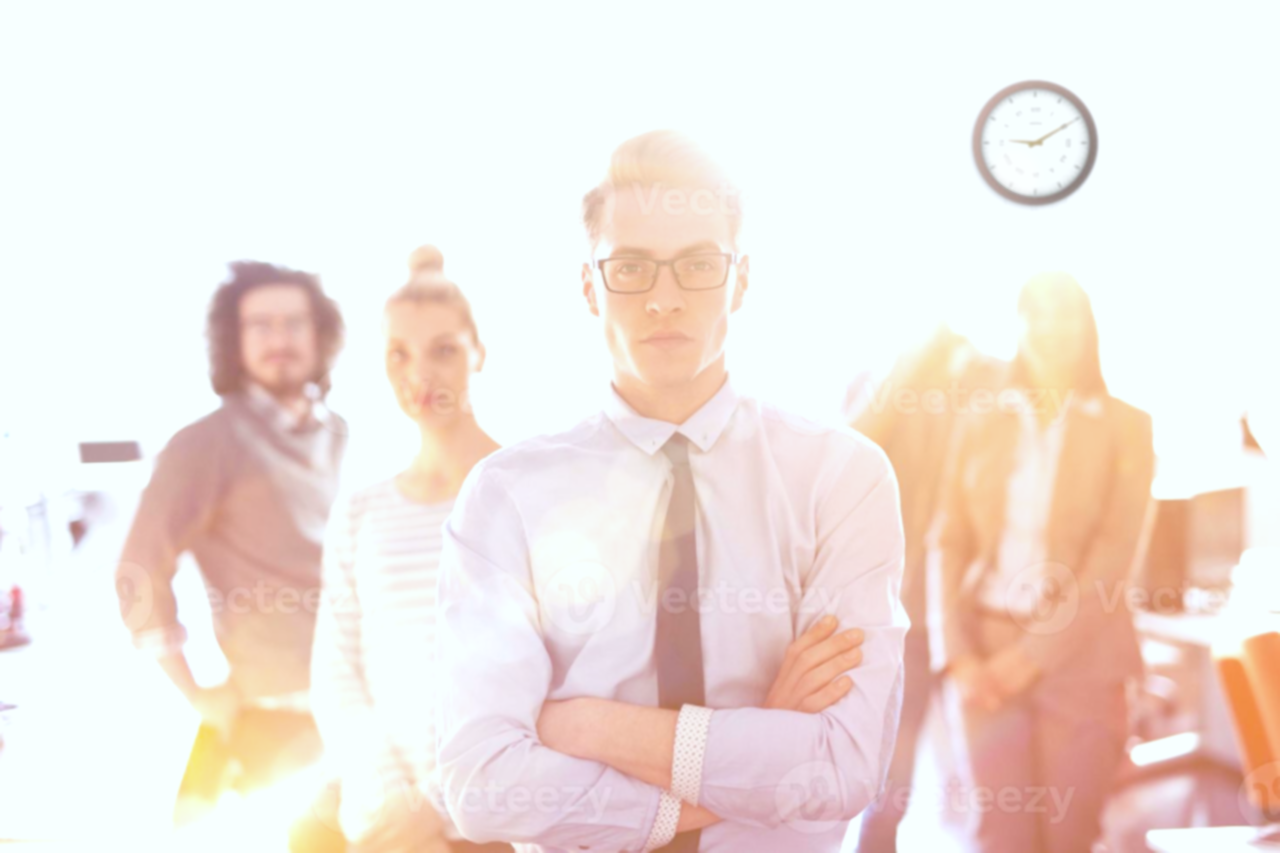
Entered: 9.10
